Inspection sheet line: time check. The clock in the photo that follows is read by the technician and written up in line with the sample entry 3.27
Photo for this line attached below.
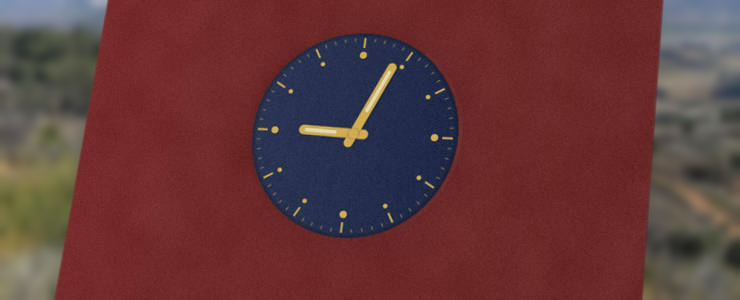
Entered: 9.04
